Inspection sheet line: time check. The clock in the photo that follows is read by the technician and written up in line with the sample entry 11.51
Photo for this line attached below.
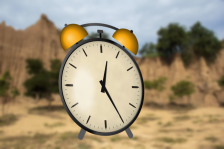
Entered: 12.25
